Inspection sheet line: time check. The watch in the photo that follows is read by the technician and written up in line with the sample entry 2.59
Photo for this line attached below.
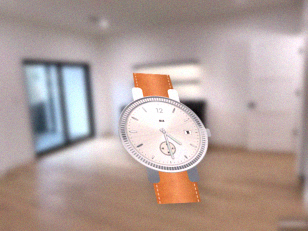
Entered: 4.29
